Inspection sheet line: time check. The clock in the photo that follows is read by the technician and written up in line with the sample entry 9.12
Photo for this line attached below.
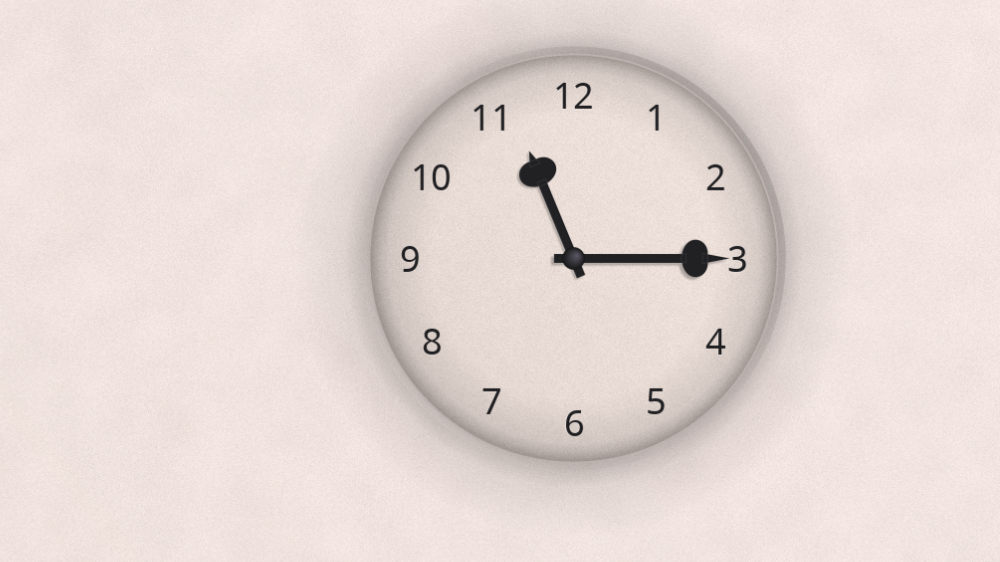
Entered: 11.15
